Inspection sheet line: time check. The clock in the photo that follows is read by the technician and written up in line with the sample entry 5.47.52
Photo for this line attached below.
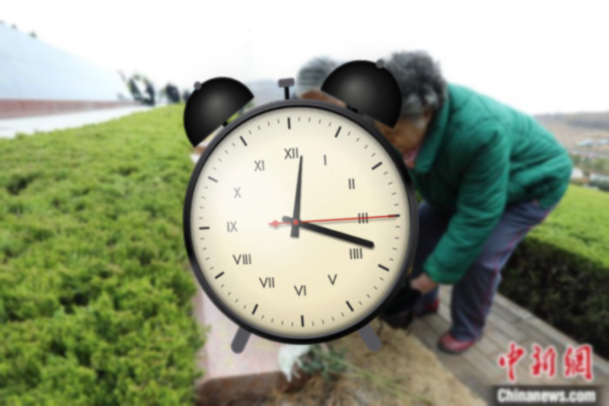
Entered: 12.18.15
